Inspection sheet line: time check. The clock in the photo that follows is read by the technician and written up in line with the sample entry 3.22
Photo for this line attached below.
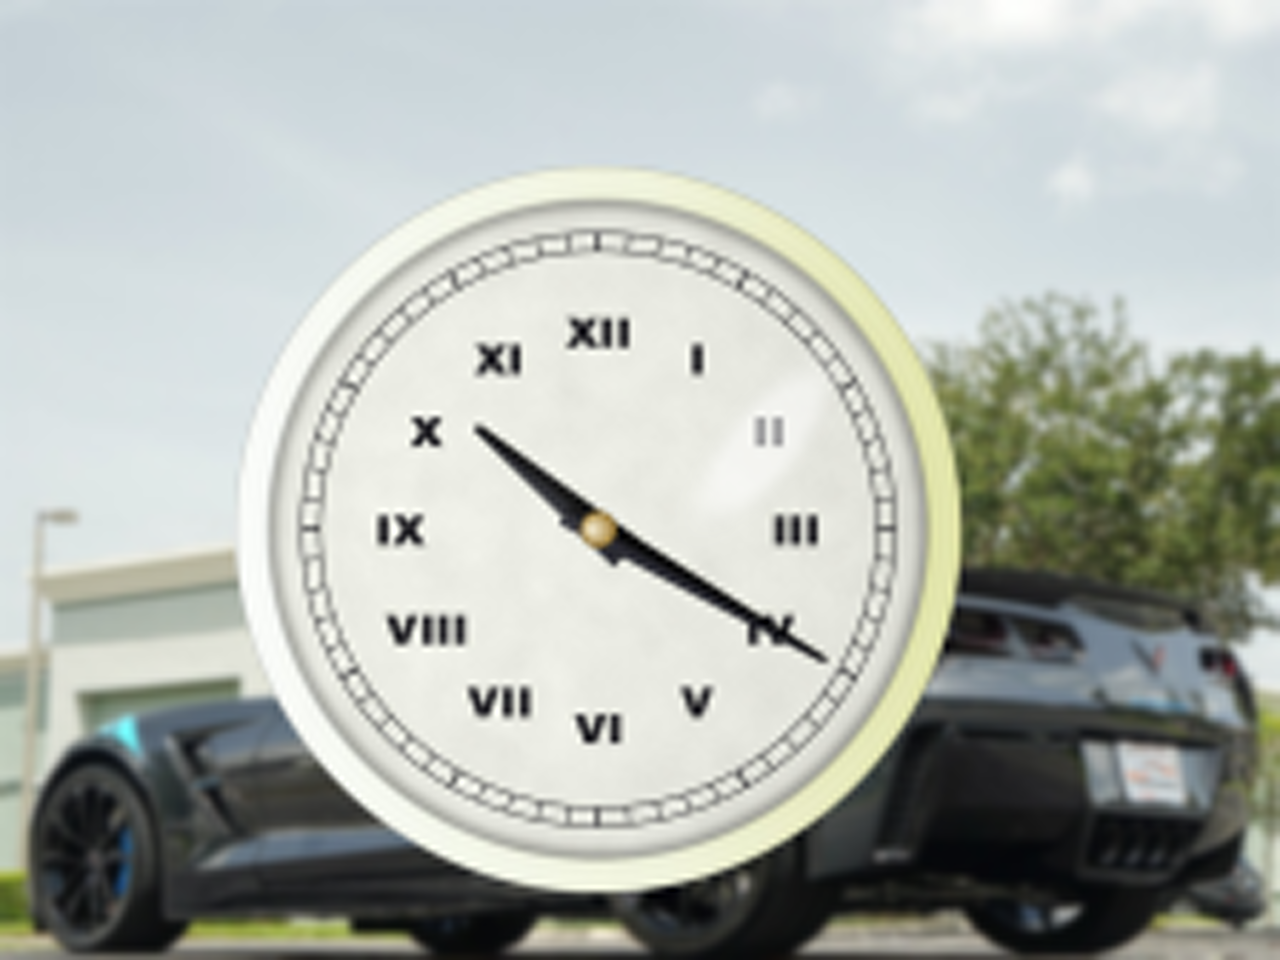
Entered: 10.20
